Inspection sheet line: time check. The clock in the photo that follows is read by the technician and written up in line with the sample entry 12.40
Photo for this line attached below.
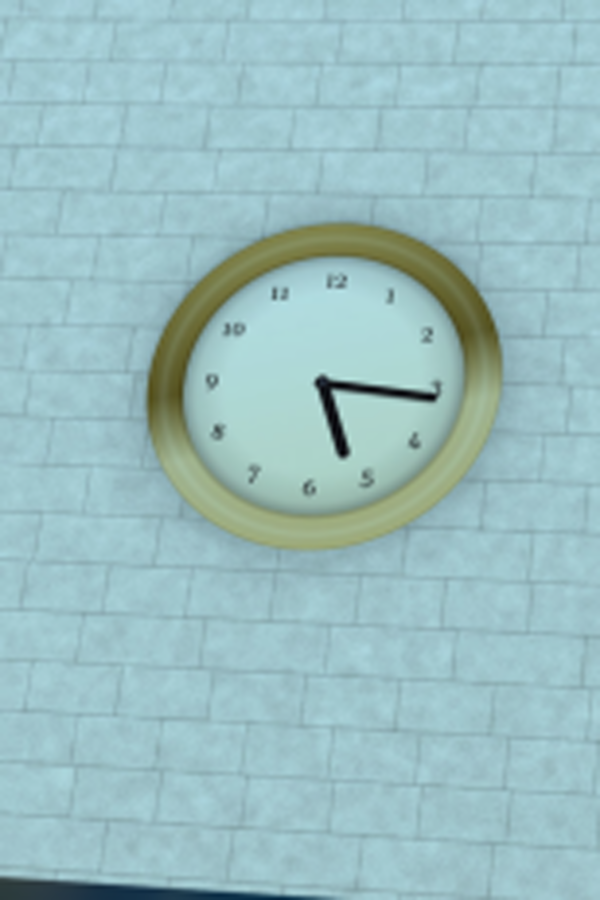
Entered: 5.16
